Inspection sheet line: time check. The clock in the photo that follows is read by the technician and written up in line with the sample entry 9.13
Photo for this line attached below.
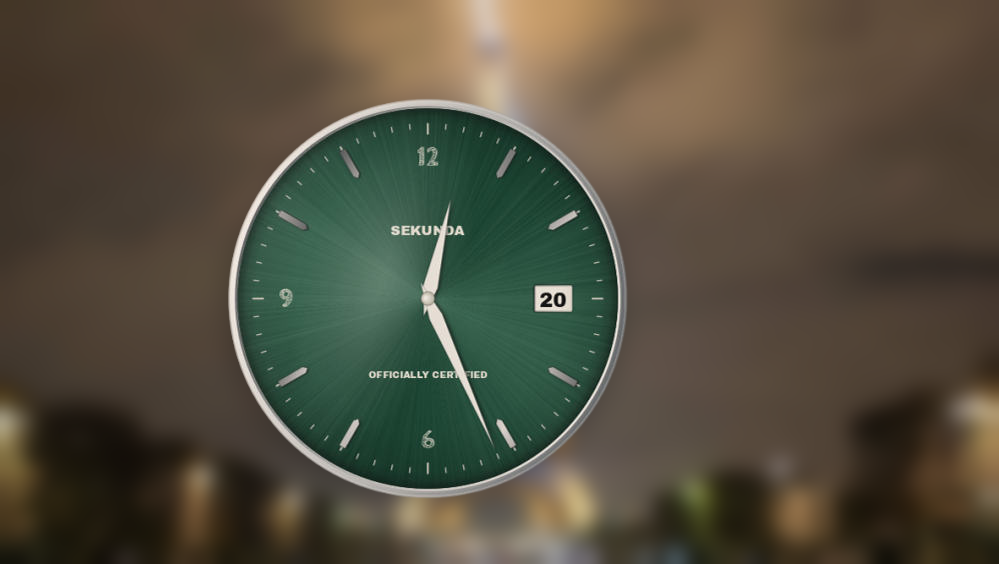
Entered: 12.26
